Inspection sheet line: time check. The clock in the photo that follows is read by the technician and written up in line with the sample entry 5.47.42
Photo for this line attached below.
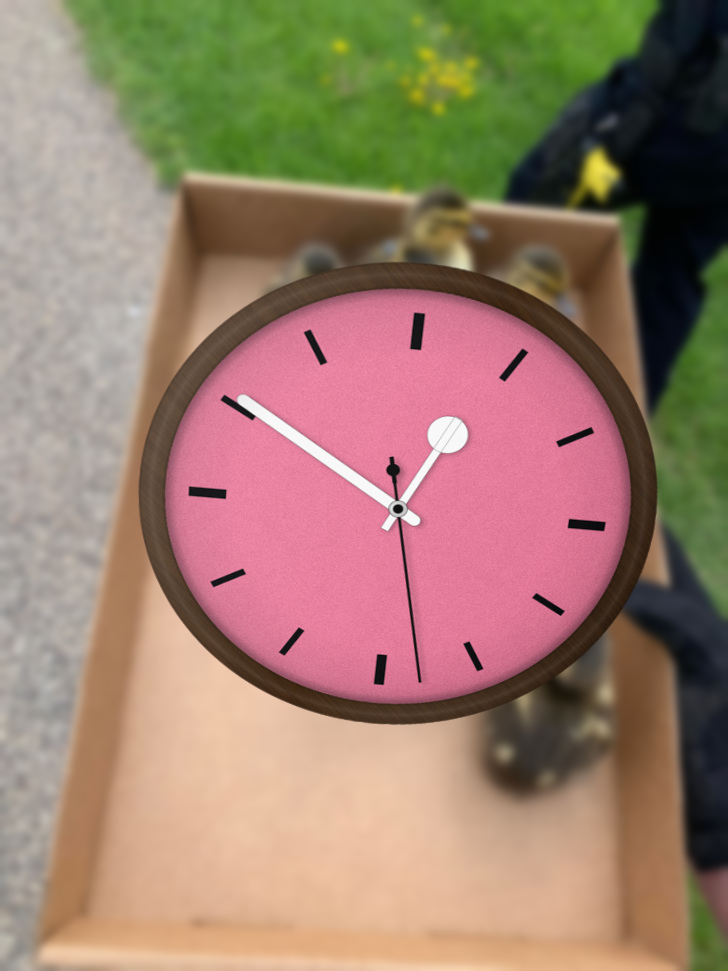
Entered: 12.50.28
